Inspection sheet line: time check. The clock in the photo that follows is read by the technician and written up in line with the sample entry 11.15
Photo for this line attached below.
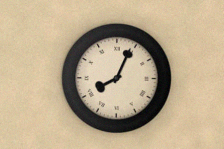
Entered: 8.04
